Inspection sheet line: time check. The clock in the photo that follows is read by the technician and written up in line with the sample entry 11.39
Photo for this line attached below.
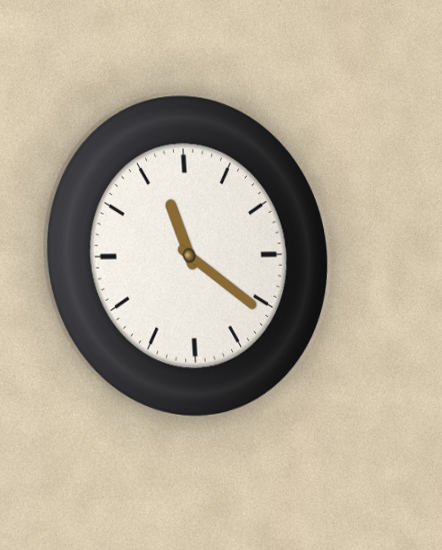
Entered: 11.21
